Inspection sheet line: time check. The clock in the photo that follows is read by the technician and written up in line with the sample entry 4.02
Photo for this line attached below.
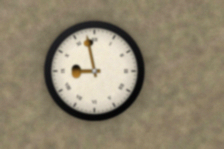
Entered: 8.58
